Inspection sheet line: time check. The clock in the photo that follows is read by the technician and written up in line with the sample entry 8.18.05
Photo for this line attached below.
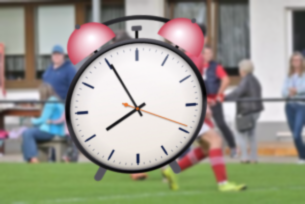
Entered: 7.55.19
